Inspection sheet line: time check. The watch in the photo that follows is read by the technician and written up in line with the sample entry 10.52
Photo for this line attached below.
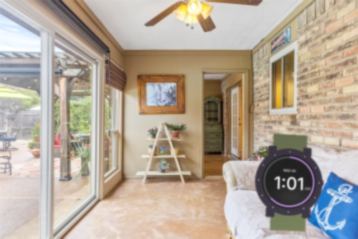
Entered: 1.01
